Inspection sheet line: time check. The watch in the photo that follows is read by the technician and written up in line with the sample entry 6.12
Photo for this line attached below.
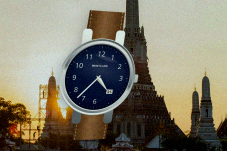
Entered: 4.37
